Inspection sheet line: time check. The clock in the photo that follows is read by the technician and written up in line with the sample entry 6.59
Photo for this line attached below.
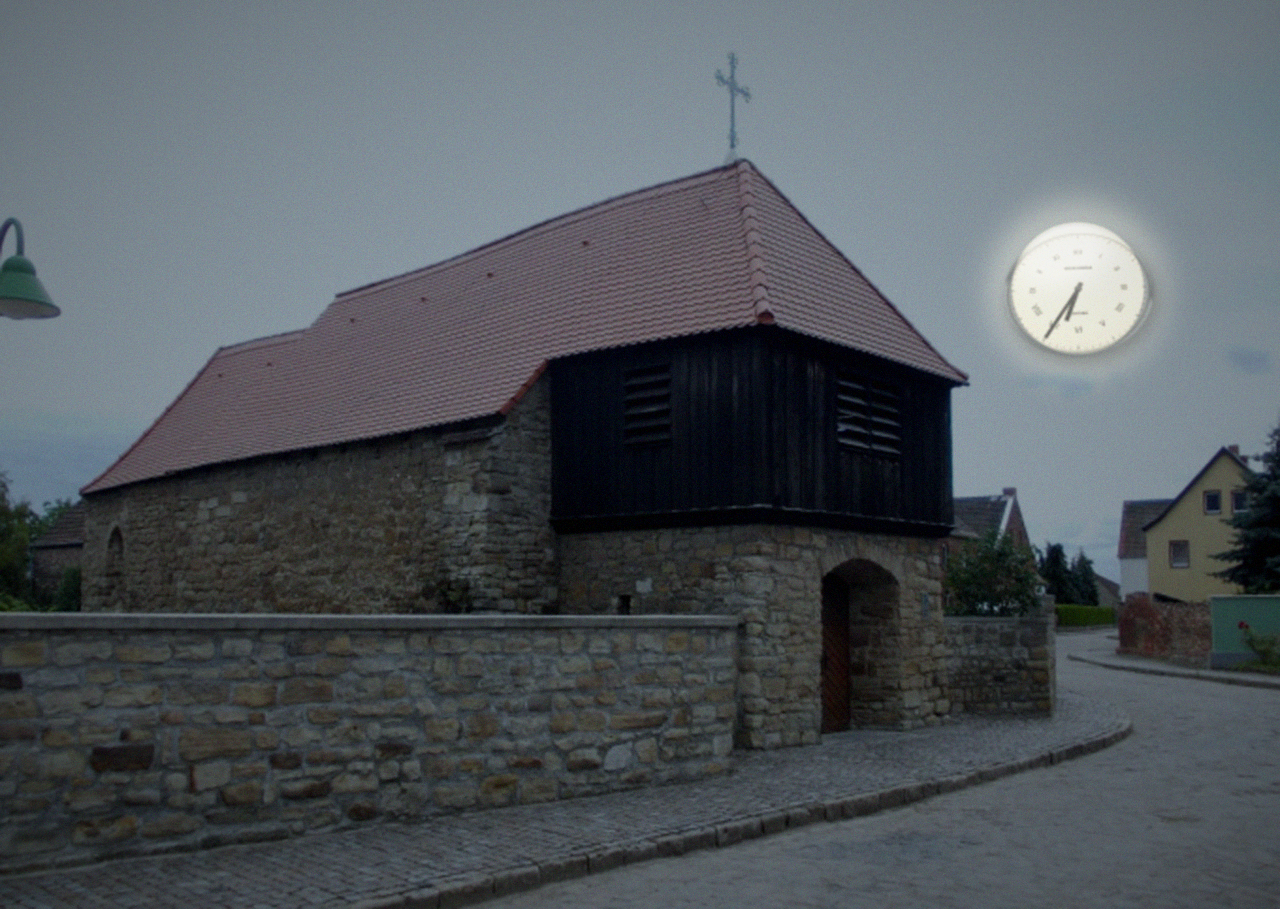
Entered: 6.35
